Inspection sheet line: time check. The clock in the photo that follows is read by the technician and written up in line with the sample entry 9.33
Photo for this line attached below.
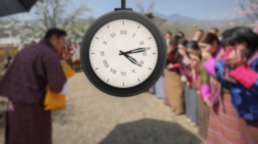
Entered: 4.13
